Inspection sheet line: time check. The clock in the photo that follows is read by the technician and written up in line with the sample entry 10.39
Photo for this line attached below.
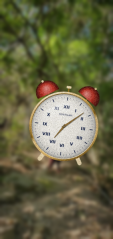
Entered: 7.08
